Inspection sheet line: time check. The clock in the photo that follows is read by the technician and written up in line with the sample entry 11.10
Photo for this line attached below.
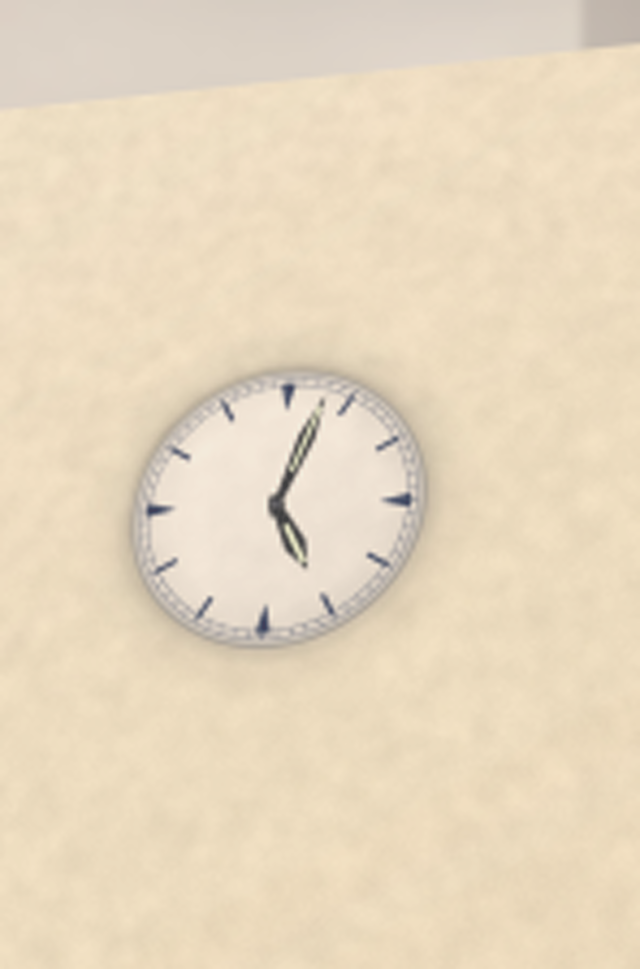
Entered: 5.03
